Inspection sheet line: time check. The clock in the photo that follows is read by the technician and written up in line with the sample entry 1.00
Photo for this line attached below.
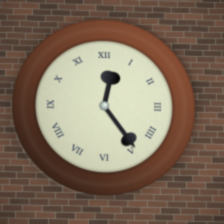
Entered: 12.24
